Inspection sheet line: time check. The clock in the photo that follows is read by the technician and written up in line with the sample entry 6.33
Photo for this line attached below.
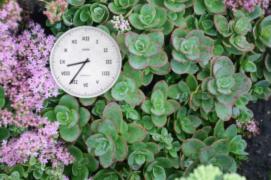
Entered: 8.36
